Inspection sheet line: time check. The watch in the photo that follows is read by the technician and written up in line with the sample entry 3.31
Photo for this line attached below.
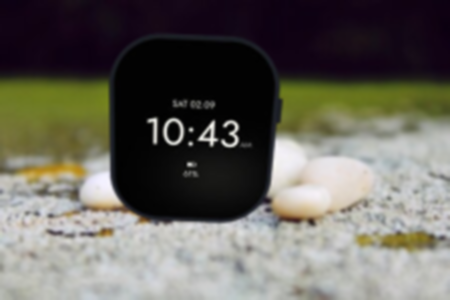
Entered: 10.43
